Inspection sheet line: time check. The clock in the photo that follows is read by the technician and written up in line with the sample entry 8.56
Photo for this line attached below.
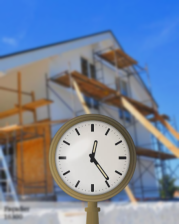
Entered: 12.24
